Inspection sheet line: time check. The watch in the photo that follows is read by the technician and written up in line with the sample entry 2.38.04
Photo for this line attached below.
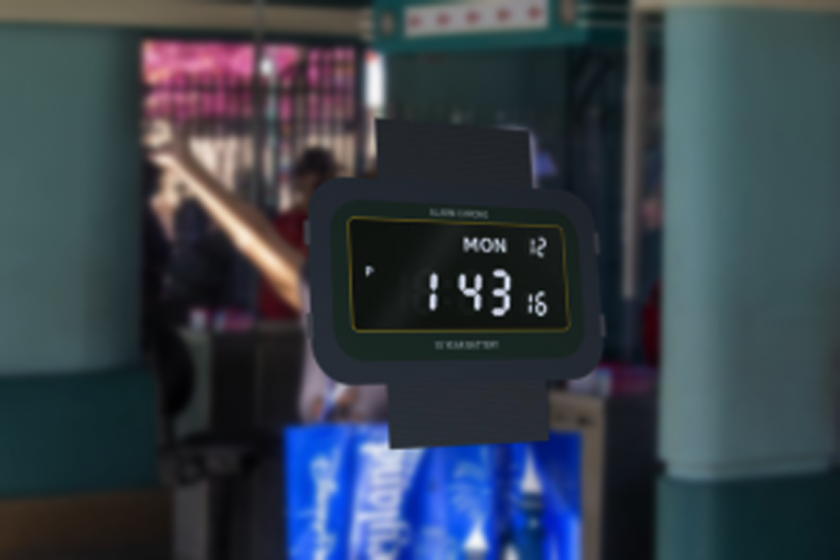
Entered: 1.43.16
